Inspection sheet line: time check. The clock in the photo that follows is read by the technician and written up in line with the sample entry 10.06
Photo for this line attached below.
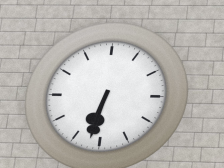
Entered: 6.32
